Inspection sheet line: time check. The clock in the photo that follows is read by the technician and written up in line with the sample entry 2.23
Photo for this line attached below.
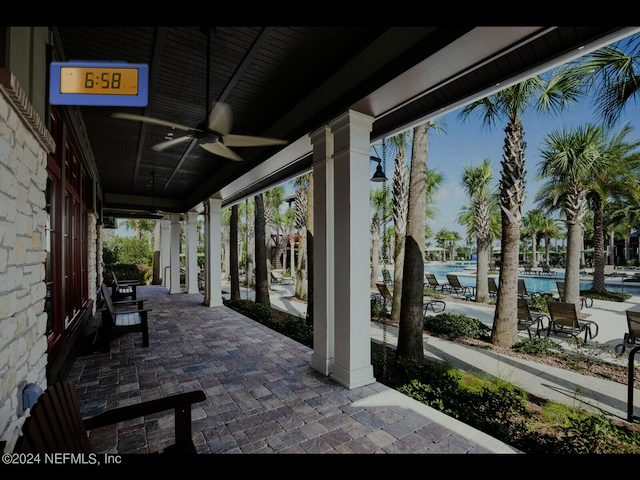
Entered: 6.58
